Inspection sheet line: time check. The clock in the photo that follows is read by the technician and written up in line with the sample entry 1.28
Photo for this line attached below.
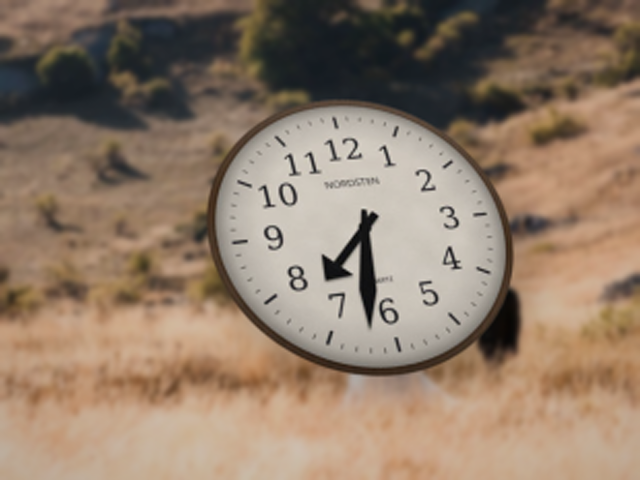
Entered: 7.32
